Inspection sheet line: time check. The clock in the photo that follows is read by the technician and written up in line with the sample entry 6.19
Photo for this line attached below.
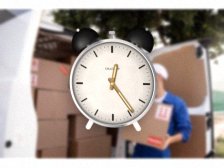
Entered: 12.24
